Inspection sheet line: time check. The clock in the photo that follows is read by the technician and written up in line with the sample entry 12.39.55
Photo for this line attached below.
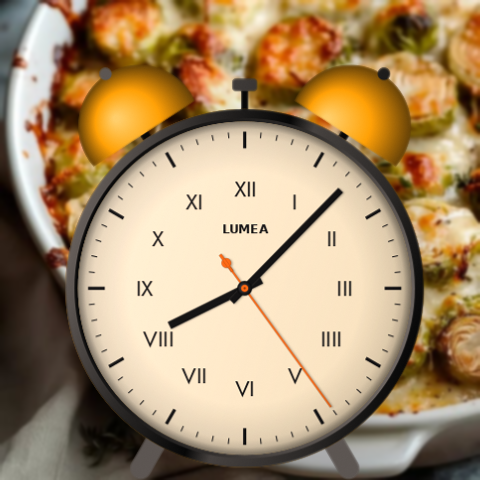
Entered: 8.07.24
